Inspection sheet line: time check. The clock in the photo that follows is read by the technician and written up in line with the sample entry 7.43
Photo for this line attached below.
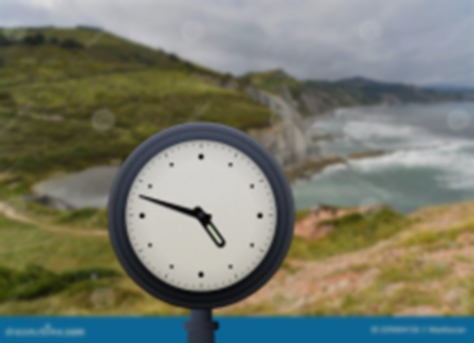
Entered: 4.48
